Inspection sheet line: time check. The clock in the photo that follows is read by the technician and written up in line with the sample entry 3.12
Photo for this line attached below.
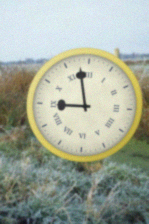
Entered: 8.58
